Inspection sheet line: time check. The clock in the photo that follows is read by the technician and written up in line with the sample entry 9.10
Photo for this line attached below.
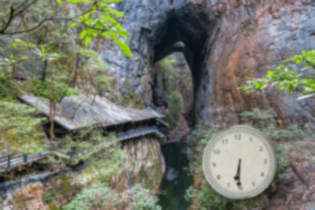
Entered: 6.31
